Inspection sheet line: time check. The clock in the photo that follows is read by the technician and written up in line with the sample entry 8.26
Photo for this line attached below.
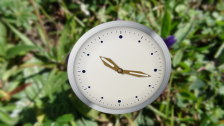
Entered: 10.17
